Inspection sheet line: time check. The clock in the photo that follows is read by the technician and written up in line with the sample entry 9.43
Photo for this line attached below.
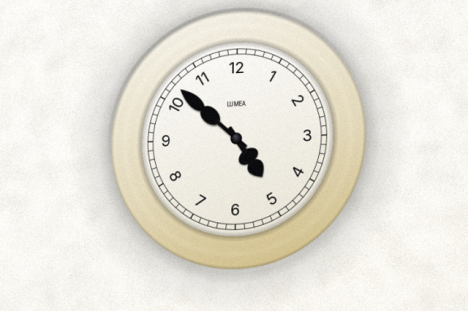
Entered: 4.52
